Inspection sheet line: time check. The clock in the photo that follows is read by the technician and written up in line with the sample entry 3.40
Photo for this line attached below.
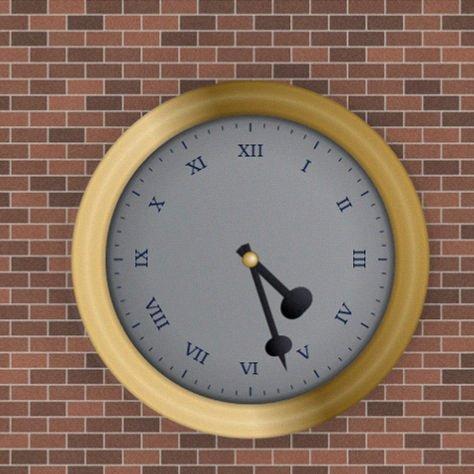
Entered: 4.27
